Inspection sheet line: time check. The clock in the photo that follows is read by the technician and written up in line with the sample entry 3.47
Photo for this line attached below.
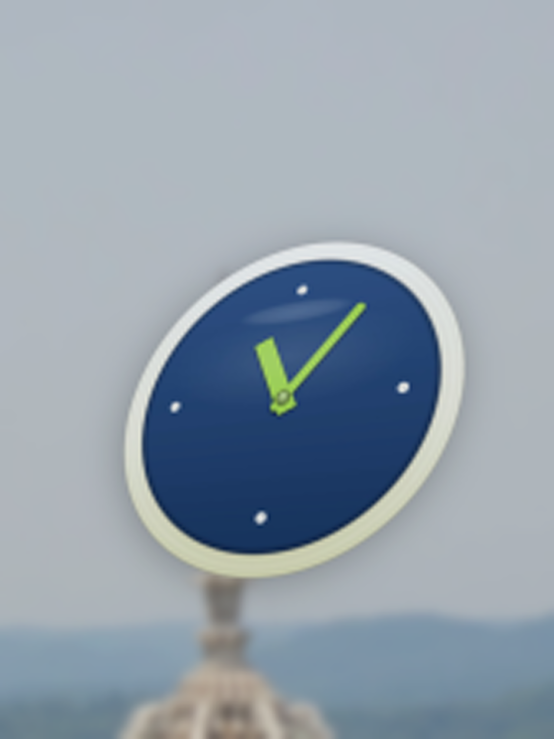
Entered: 11.06
